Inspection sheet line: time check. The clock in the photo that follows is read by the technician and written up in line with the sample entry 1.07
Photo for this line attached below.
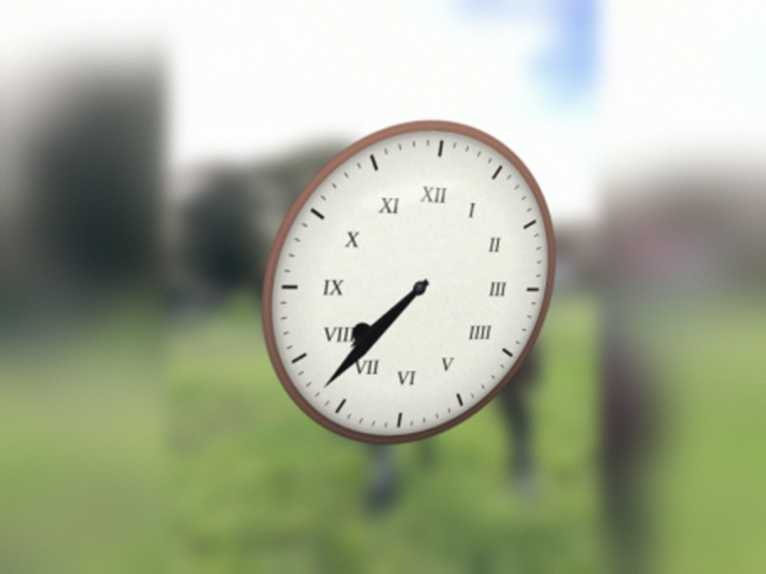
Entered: 7.37
